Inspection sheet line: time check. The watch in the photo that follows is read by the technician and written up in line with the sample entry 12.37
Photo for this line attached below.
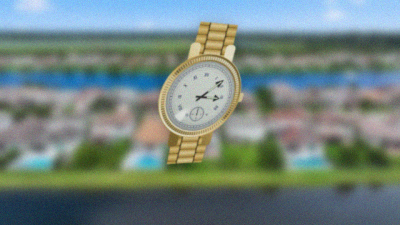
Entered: 3.08
